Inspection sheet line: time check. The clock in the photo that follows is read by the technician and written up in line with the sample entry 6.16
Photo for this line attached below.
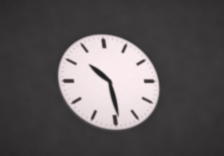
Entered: 10.29
